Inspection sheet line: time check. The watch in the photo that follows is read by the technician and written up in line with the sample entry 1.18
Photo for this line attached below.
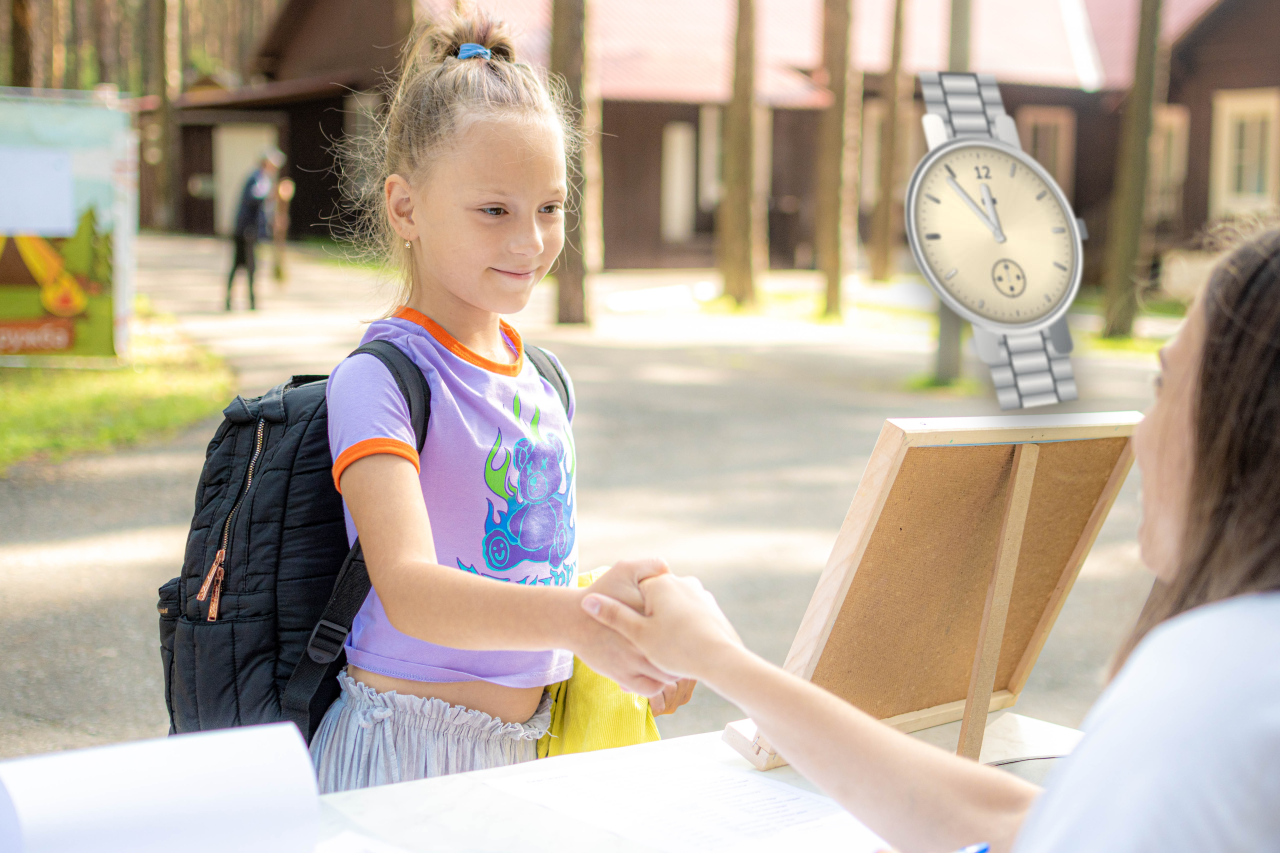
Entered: 11.54
